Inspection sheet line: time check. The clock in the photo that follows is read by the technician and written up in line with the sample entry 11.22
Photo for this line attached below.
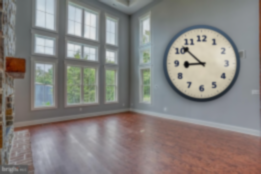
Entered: 8.52
